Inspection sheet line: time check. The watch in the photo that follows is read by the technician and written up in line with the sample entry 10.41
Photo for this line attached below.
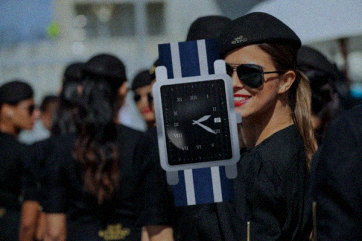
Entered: 2.21
